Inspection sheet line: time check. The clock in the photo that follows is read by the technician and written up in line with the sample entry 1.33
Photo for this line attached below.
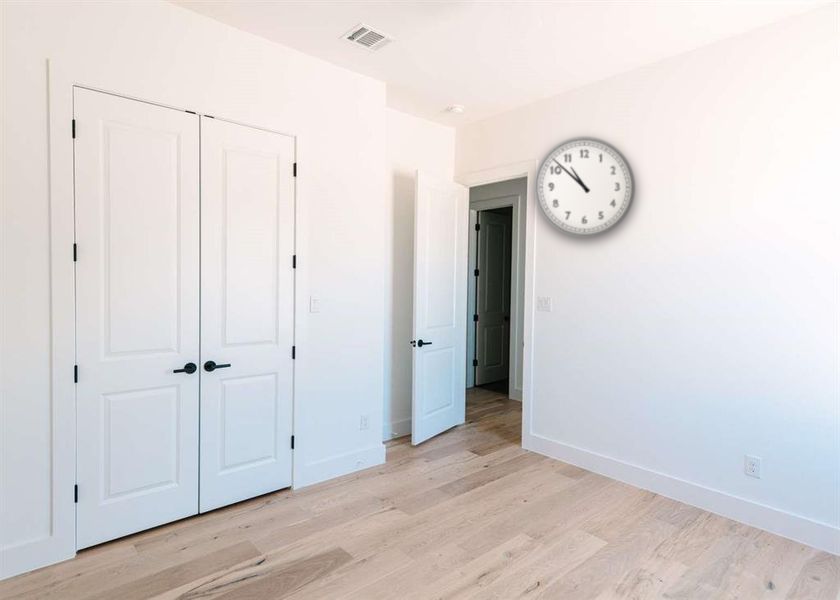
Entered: 10.52
